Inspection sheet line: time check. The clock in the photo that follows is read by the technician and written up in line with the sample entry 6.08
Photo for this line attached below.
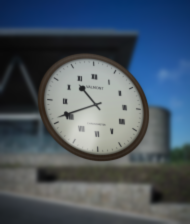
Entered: 10.41
